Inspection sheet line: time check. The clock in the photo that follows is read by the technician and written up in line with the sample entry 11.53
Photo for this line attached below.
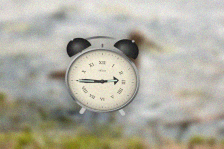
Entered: 2.45
